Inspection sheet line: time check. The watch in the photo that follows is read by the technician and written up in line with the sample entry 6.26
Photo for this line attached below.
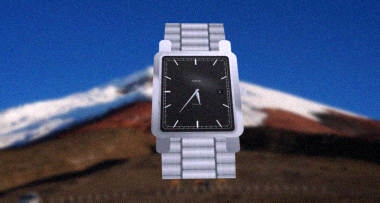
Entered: 5.36
